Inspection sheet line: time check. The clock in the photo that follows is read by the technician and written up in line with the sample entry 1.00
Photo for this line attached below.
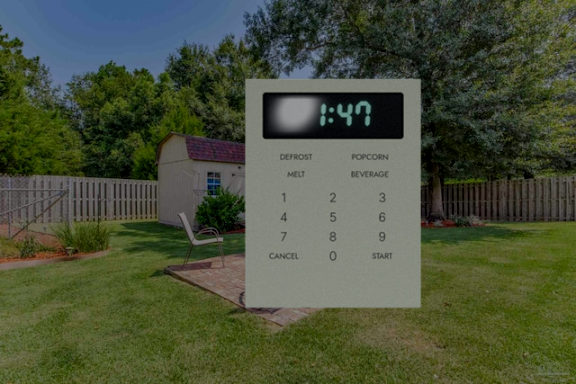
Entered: 1.47
